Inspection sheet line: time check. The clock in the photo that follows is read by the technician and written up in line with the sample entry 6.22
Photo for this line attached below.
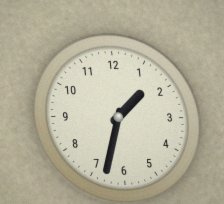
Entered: 1.33
